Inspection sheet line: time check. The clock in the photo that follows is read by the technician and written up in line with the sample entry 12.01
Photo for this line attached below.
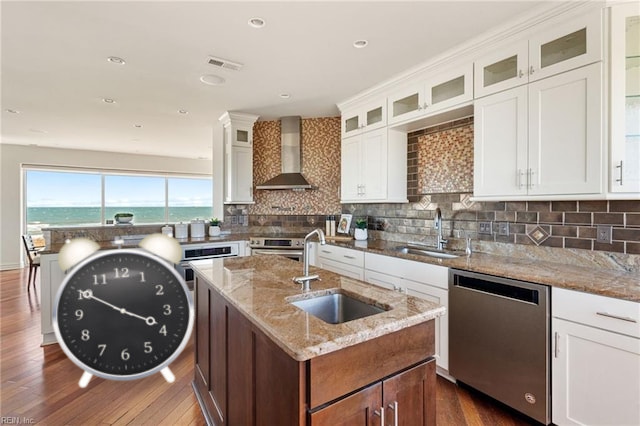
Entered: 3.50
